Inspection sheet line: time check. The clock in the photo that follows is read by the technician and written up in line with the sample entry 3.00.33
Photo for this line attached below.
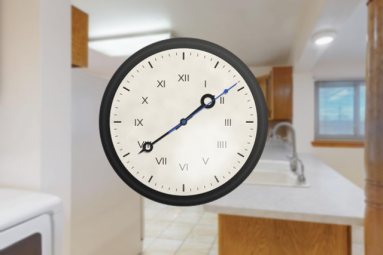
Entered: 1.39.09
